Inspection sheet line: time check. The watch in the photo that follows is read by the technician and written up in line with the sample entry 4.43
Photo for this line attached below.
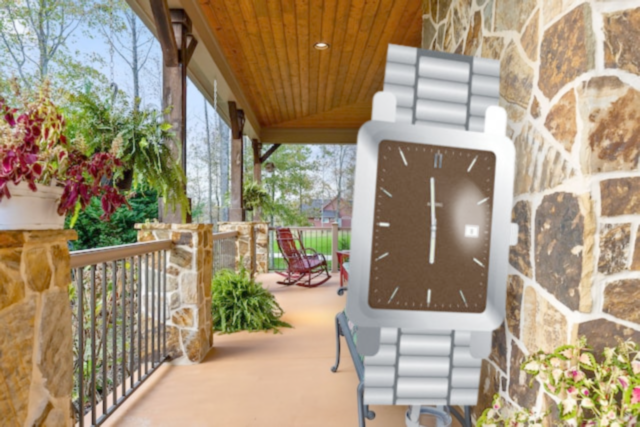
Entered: 5.59
